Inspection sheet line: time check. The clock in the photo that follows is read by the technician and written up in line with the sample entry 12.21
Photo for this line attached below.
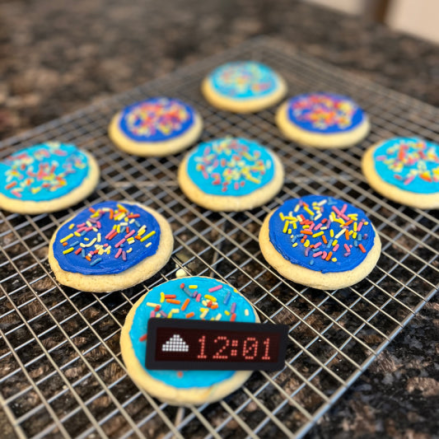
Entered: 12.01
